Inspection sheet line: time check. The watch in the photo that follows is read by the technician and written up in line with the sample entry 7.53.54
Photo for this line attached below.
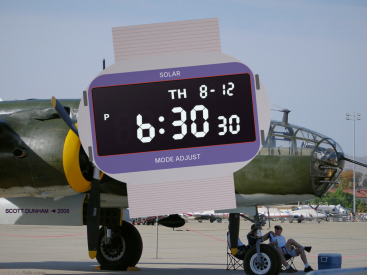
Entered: 6.30.30
